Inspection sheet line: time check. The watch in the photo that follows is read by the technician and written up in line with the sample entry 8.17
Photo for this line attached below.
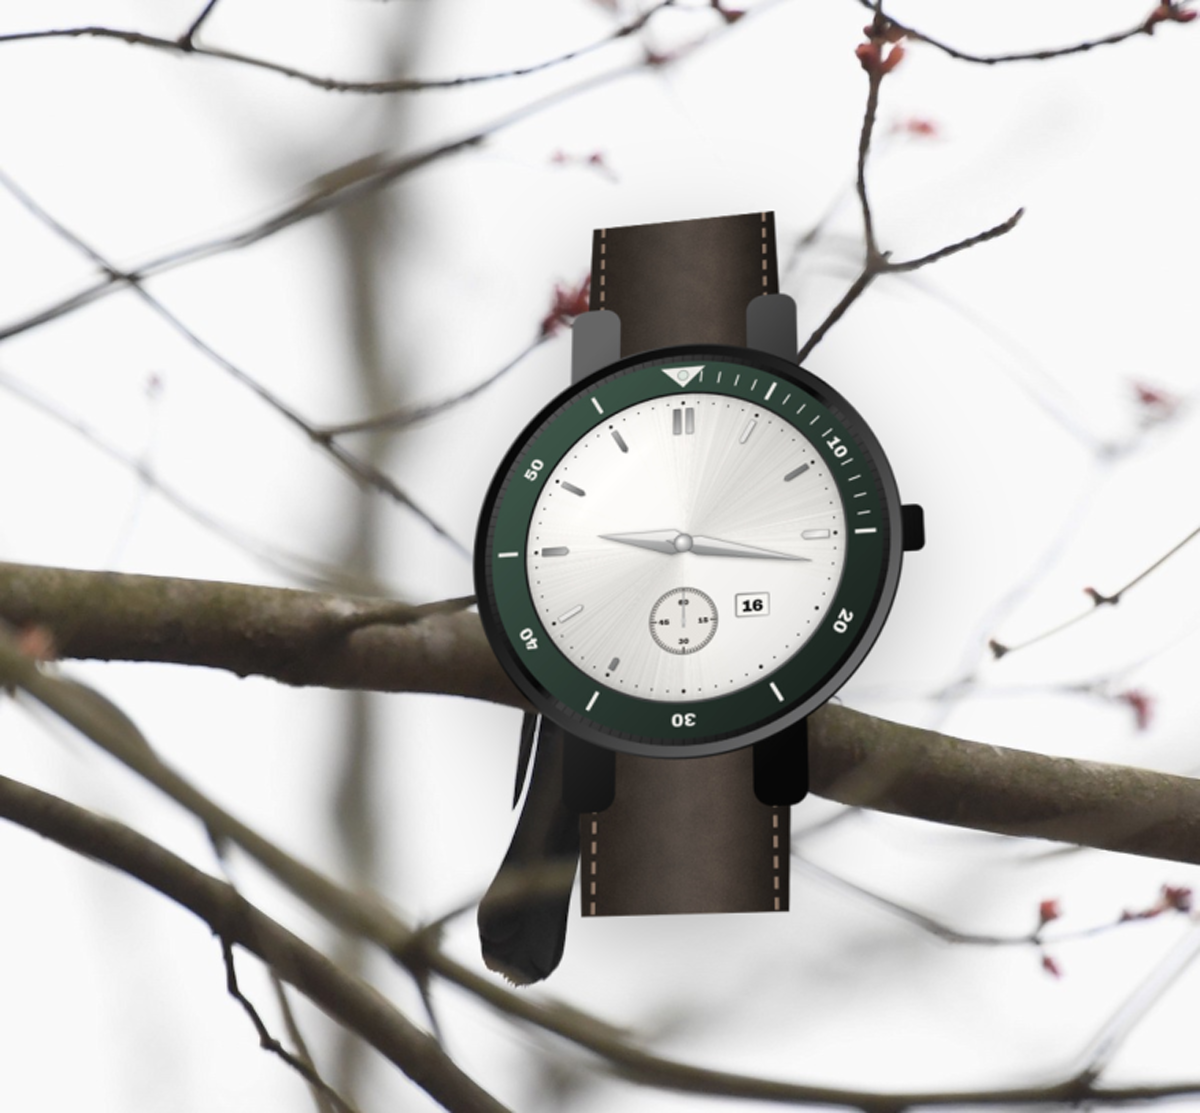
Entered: 9.17
